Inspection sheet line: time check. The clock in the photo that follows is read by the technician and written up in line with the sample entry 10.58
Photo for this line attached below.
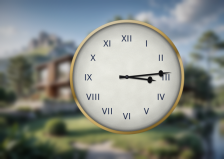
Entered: 3.14
